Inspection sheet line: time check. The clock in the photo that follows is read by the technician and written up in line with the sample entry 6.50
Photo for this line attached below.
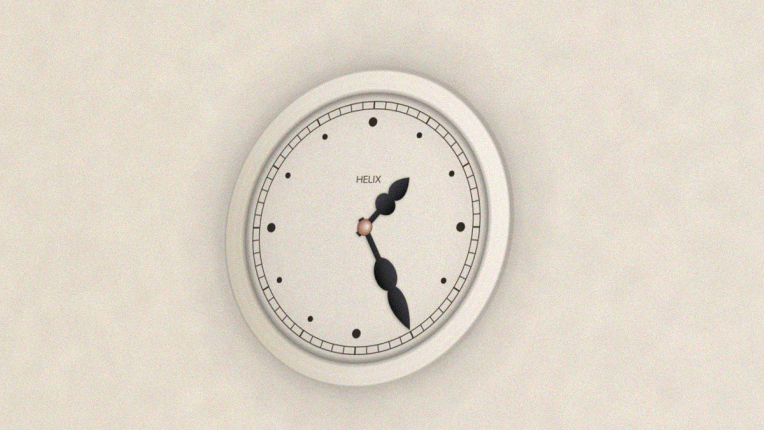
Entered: 1.25
